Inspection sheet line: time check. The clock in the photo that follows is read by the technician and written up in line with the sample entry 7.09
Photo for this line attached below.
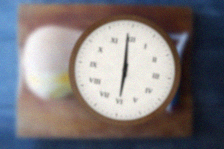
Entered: 5.59
